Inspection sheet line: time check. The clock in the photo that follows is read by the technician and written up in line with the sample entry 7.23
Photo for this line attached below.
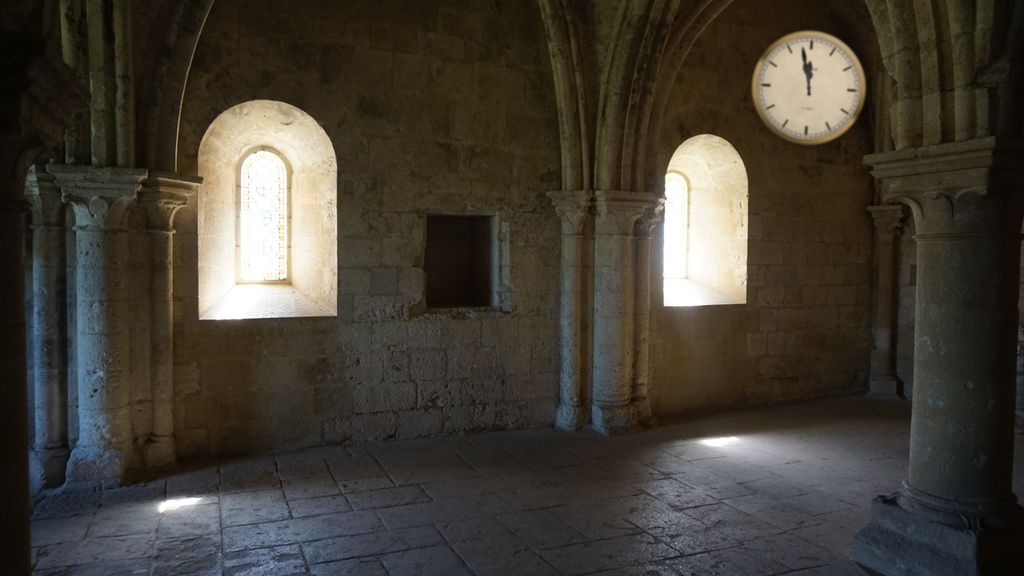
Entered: 11.58
